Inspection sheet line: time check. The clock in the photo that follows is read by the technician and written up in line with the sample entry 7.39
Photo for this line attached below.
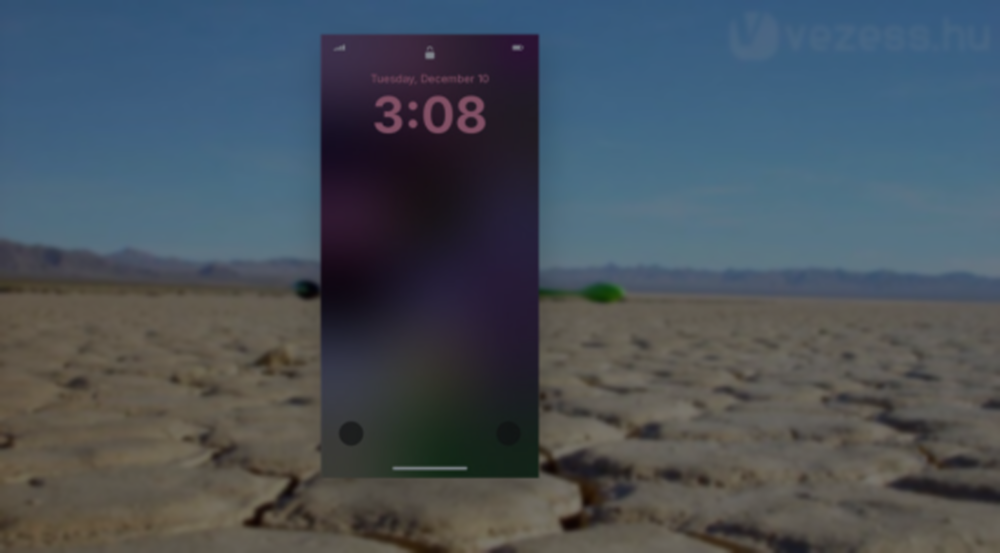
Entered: 3.08
